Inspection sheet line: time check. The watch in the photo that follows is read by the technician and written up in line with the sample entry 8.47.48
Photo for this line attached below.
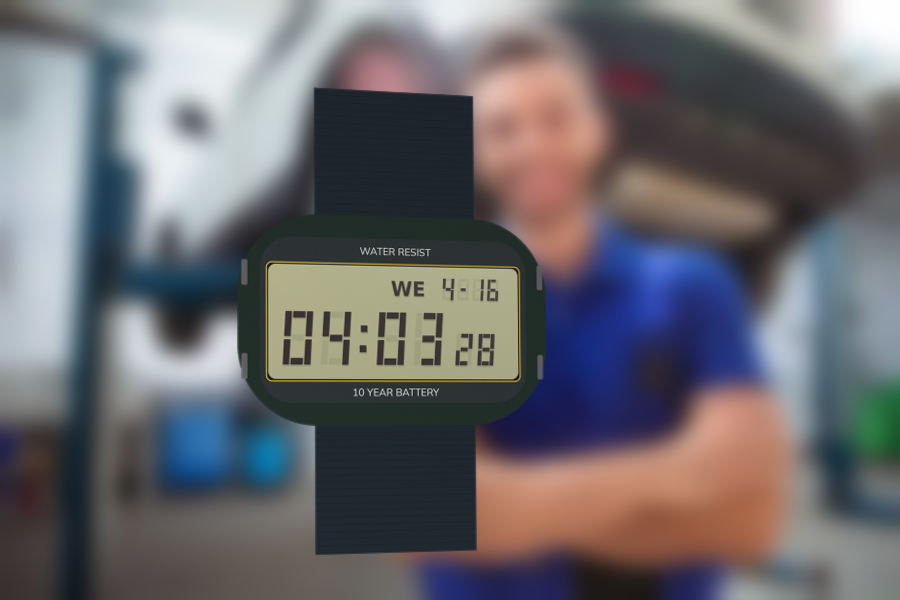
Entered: 4.03.28
